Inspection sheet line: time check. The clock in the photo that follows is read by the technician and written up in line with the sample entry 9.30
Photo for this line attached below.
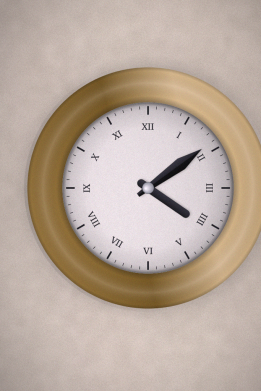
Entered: 4.09
